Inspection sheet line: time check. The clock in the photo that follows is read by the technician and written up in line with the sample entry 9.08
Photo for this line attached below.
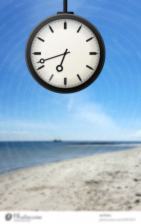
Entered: 6.42
